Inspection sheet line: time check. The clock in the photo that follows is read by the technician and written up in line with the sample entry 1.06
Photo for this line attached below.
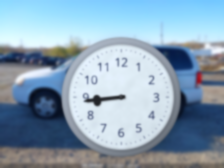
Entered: 8.44
